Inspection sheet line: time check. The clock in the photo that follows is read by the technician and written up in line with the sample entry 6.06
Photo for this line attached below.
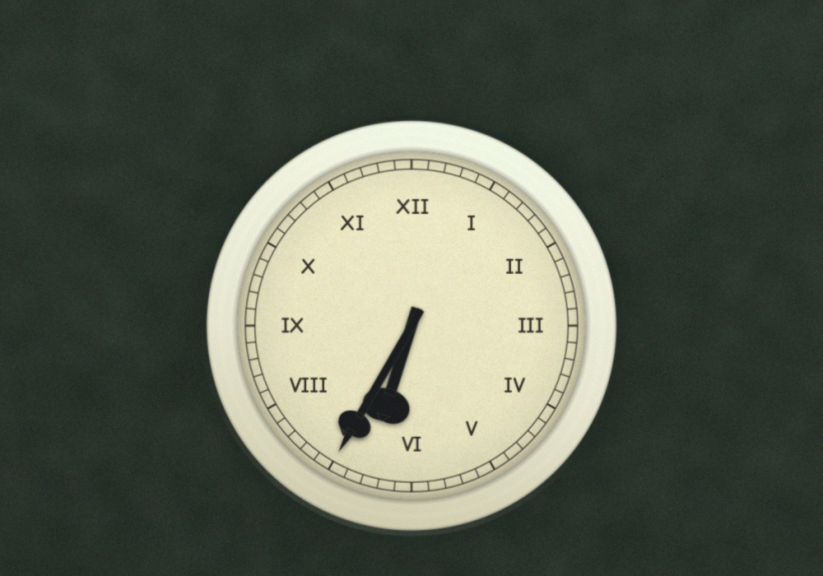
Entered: 6.35
